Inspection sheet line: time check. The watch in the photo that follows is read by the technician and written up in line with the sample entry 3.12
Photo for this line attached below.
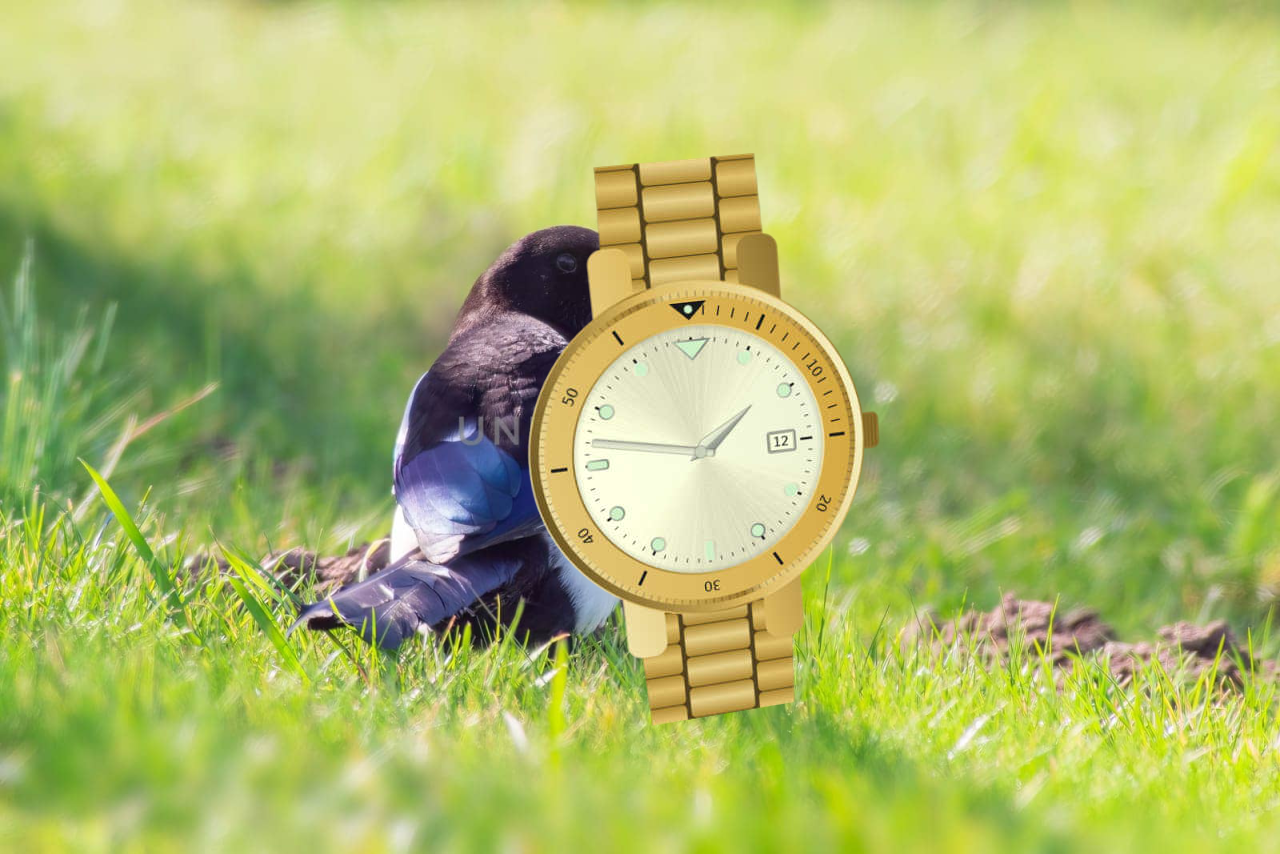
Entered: 1.47
